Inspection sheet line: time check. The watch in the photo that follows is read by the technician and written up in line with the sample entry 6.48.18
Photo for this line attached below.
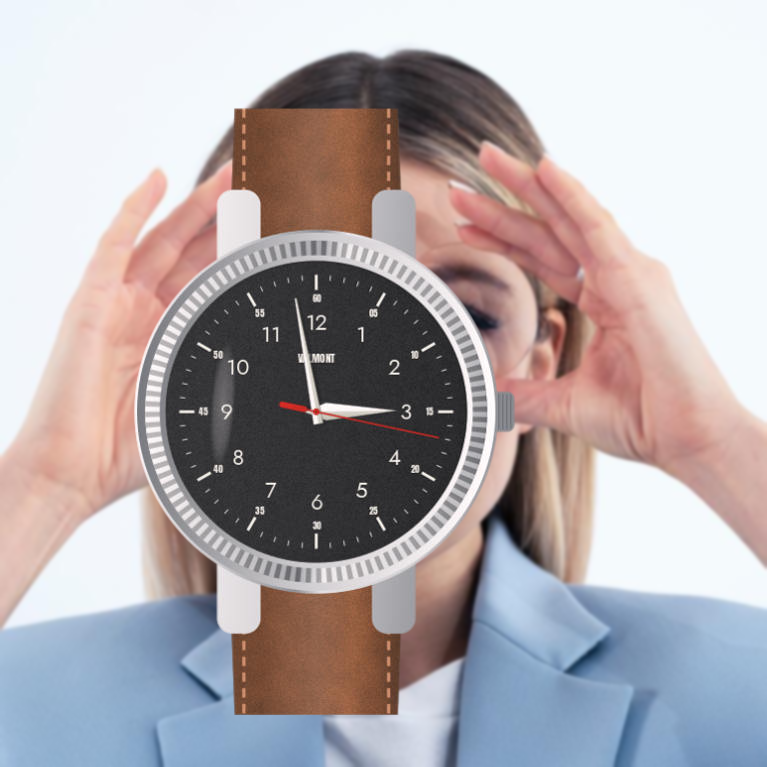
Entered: 2.58.17
